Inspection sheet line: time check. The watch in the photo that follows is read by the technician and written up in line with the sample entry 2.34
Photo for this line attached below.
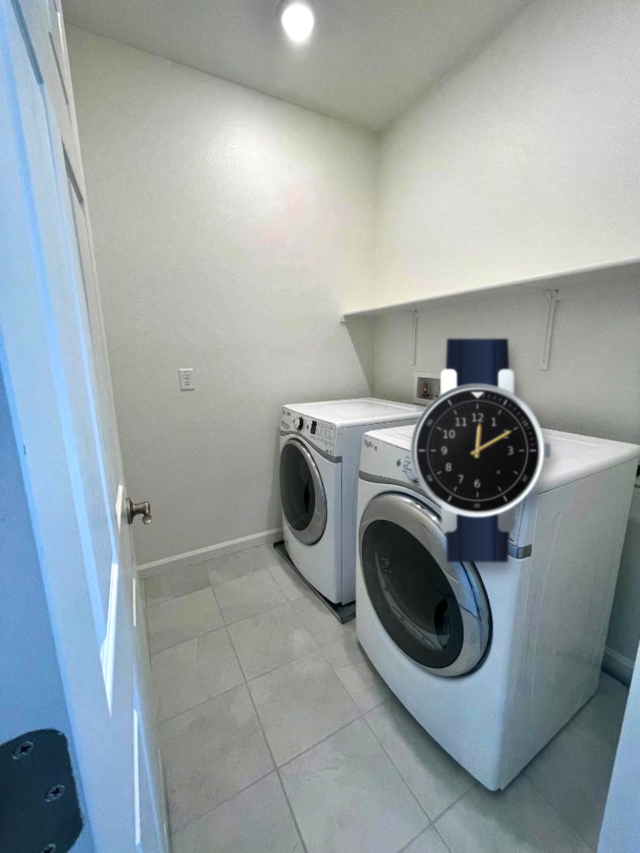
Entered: 12.10
